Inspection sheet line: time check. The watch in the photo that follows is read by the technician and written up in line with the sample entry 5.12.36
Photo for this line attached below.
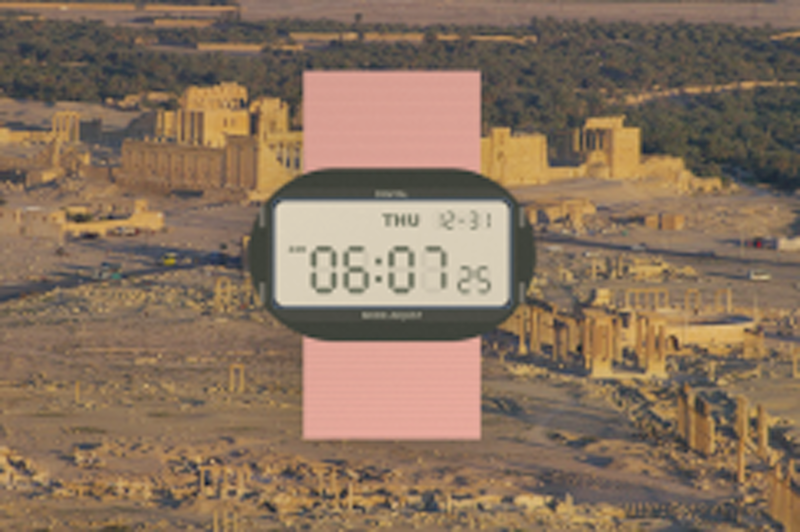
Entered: 6.07.25
